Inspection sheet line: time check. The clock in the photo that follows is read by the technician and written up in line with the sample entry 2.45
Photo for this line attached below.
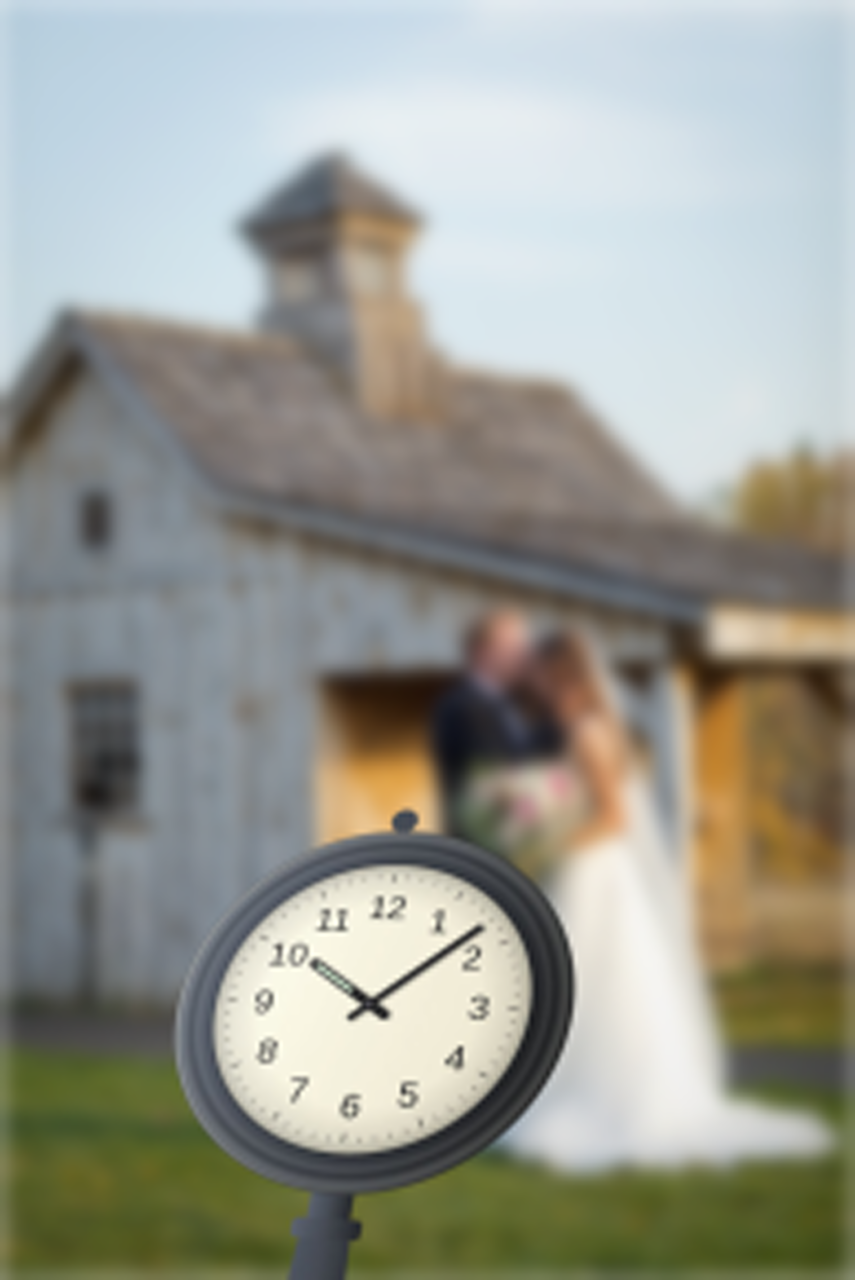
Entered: 10.08
